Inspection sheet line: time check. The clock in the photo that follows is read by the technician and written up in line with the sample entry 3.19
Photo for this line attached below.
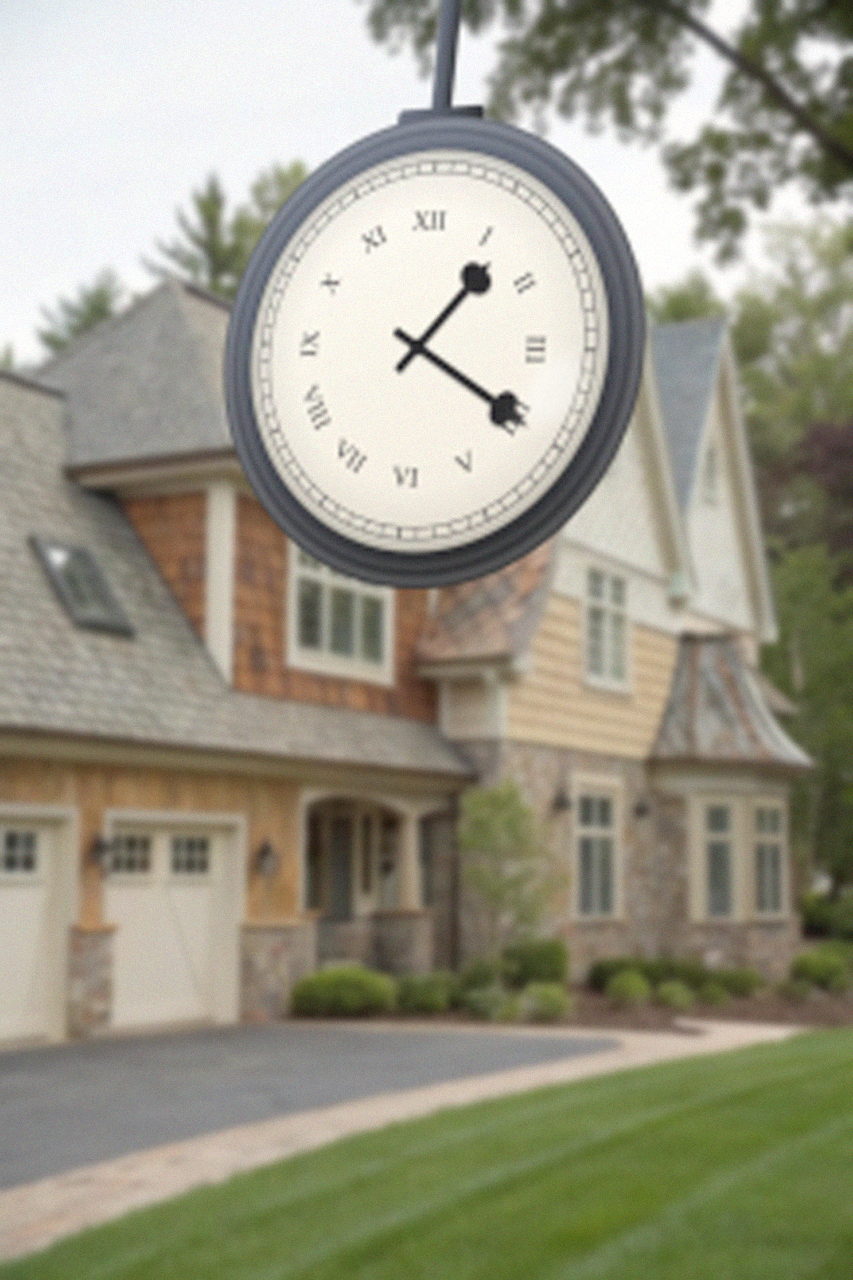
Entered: 1.20
